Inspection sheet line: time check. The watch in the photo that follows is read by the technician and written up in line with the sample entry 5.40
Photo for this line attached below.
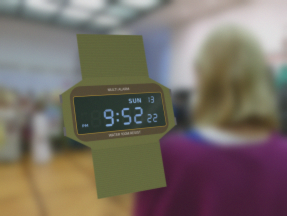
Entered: 9.52
